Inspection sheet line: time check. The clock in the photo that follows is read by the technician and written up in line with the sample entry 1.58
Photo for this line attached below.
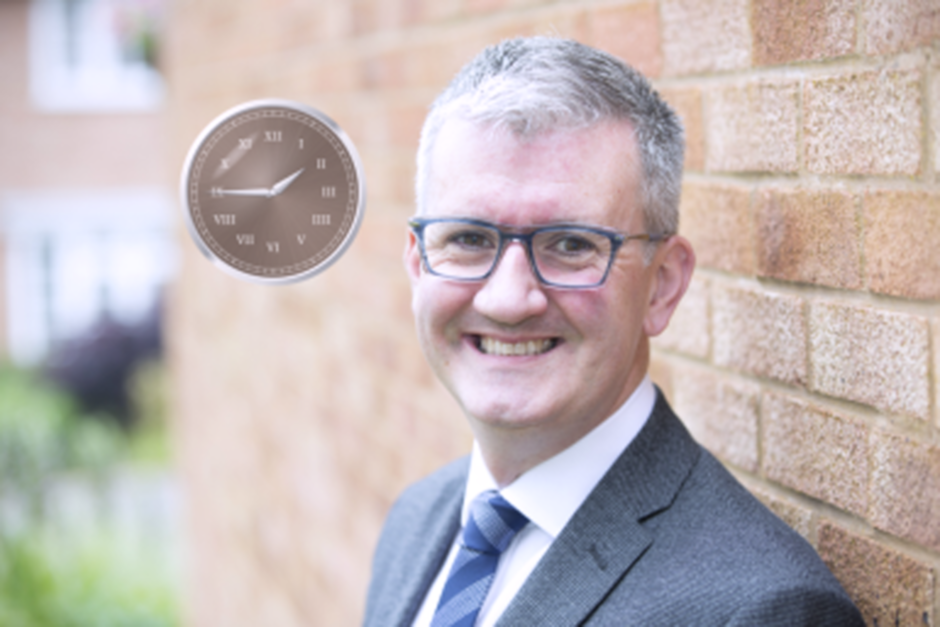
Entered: 1.45
